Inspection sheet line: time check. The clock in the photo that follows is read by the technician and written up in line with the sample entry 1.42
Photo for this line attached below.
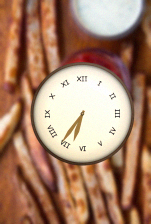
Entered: 6.36
